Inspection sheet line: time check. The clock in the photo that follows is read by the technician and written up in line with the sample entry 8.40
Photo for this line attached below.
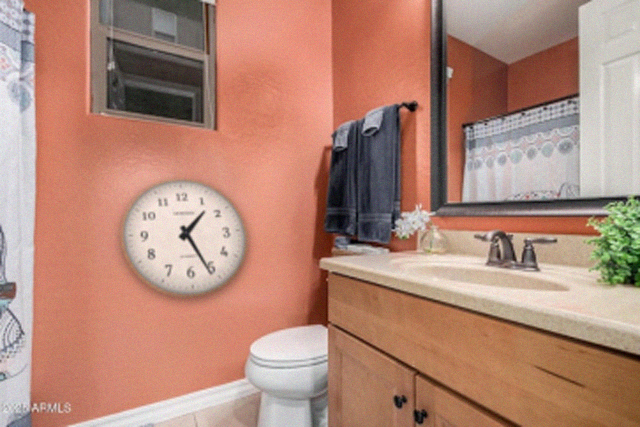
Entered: 1.26
